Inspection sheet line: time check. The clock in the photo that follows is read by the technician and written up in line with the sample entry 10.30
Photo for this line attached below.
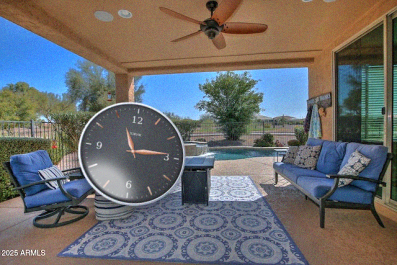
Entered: 11.14
